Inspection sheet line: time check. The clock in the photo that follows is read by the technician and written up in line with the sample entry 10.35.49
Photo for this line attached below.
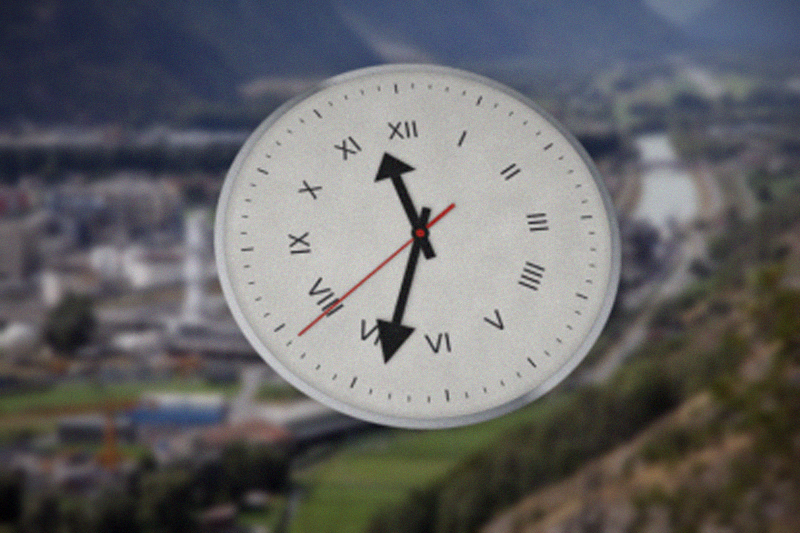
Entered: 11.33.39
